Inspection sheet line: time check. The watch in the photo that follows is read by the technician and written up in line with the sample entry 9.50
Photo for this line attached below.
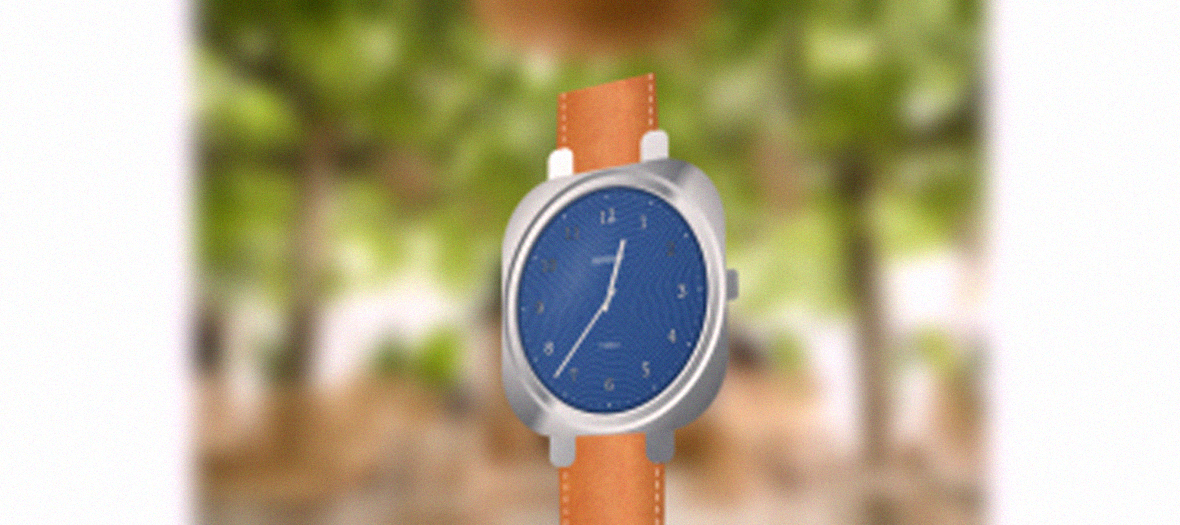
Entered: 12.37
